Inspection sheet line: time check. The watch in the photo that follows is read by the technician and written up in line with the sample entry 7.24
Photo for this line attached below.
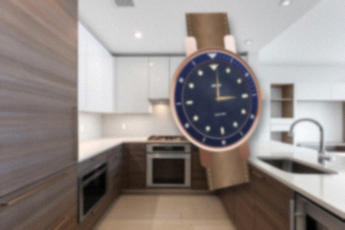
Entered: 3.01
